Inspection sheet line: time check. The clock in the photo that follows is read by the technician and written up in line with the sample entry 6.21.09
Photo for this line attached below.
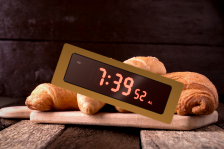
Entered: 7.39.52
